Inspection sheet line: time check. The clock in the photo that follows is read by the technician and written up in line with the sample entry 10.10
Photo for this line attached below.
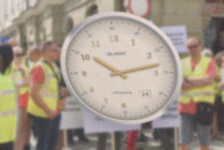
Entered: 10.13
